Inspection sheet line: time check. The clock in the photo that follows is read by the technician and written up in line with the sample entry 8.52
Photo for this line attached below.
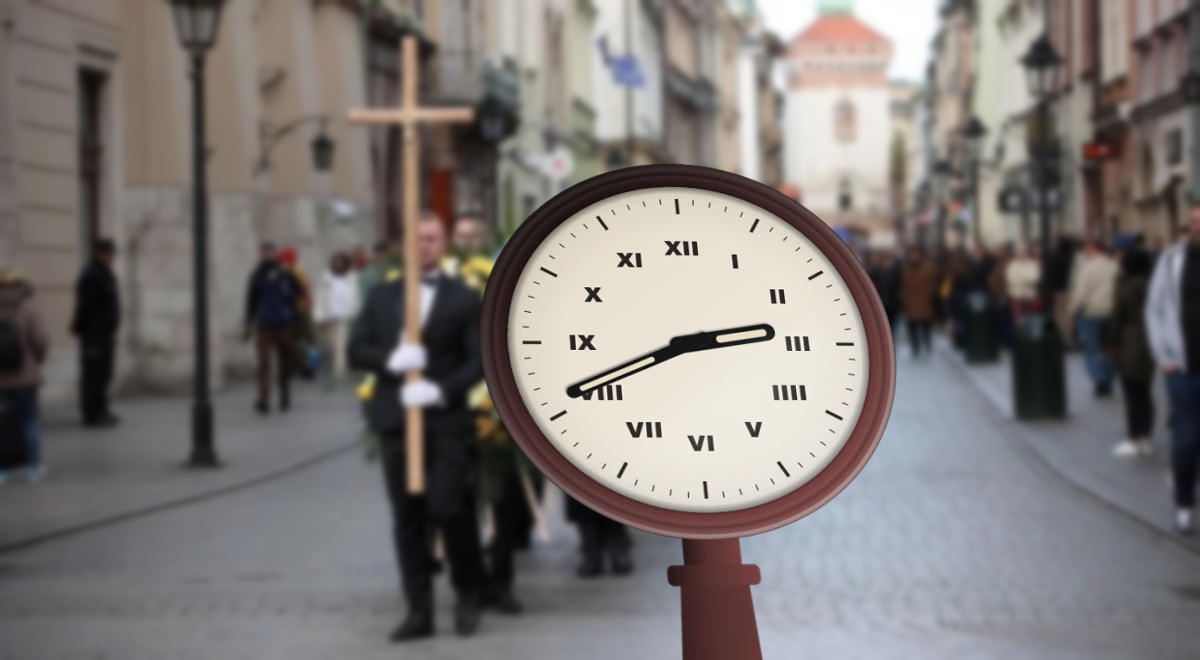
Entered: 2.41
